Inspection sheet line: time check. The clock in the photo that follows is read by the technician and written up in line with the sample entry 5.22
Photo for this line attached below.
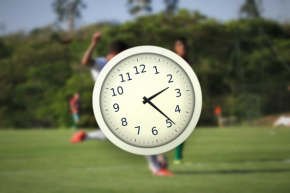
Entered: 2.24
